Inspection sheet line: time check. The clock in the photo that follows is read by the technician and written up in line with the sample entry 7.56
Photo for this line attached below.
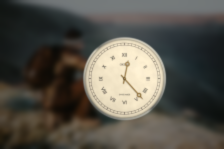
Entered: 12.23
